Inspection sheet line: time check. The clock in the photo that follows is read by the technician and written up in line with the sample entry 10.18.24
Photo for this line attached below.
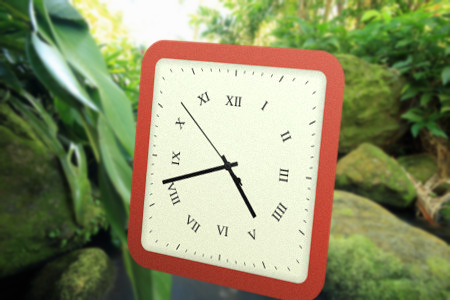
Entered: 4.41.52
